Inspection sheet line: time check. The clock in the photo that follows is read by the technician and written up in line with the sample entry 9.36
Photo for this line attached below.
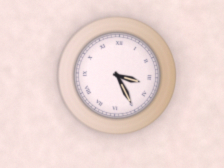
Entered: 3.25
